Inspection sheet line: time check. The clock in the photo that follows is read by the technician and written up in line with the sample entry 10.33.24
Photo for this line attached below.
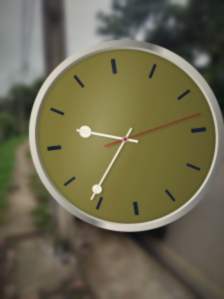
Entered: 9.36.13
